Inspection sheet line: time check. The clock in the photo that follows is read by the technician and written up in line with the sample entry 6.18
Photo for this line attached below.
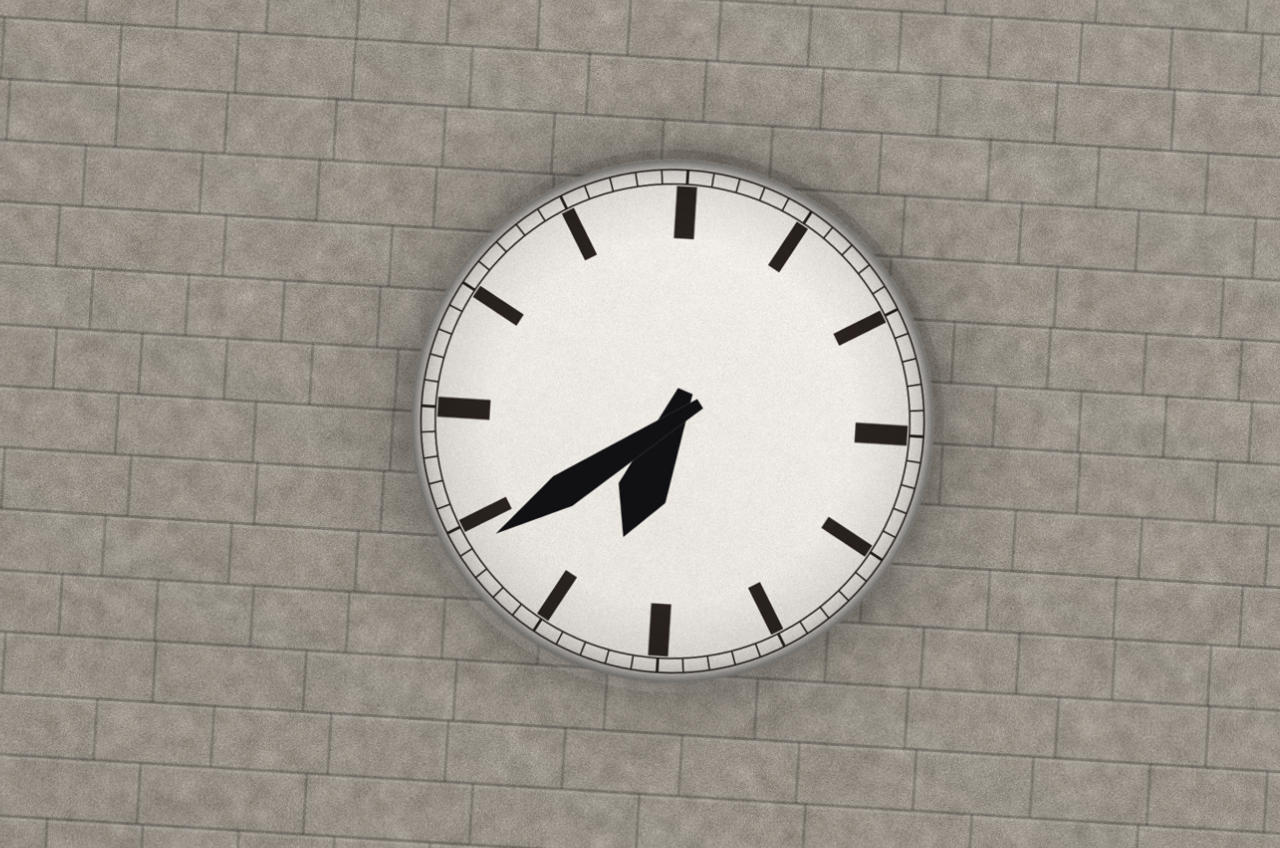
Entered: 6.39
